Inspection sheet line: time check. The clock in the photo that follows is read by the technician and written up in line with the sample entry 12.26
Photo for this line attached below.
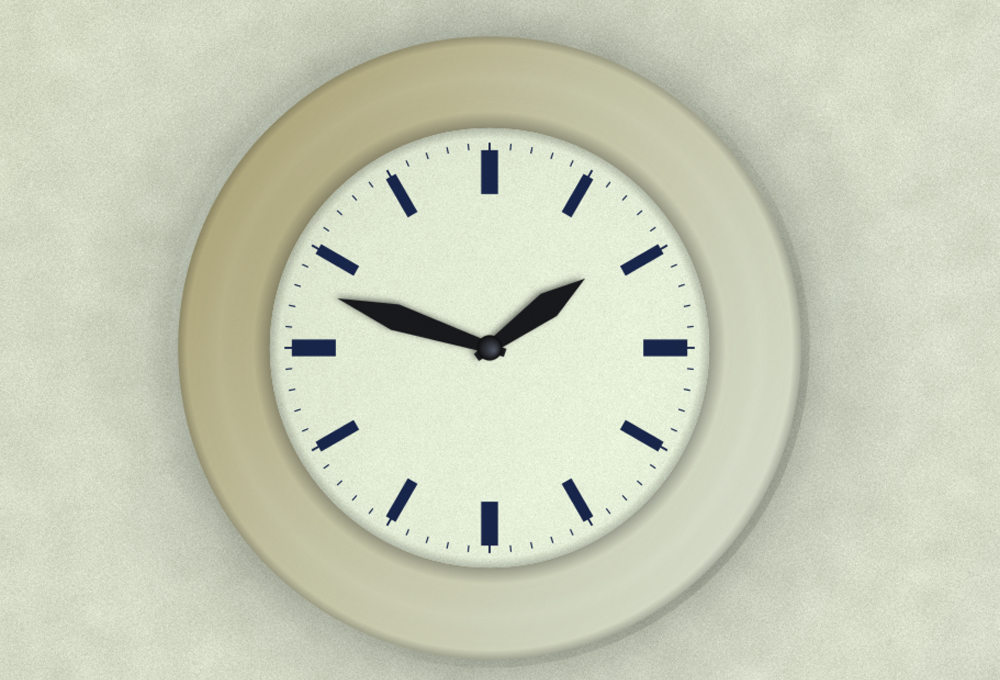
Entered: 1.48
